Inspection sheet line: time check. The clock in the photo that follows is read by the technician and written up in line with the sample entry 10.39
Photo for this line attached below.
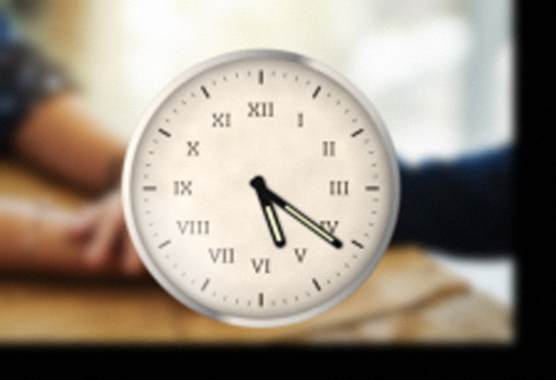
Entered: 5.21
